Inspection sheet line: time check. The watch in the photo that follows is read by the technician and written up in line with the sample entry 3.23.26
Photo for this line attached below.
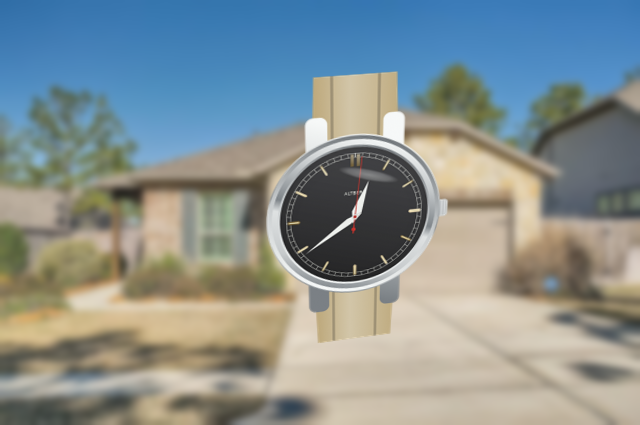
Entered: 12.39.01
